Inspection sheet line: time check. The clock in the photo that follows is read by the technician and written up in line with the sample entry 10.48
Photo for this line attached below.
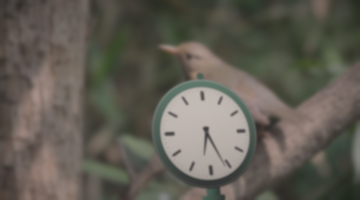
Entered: 6.26
